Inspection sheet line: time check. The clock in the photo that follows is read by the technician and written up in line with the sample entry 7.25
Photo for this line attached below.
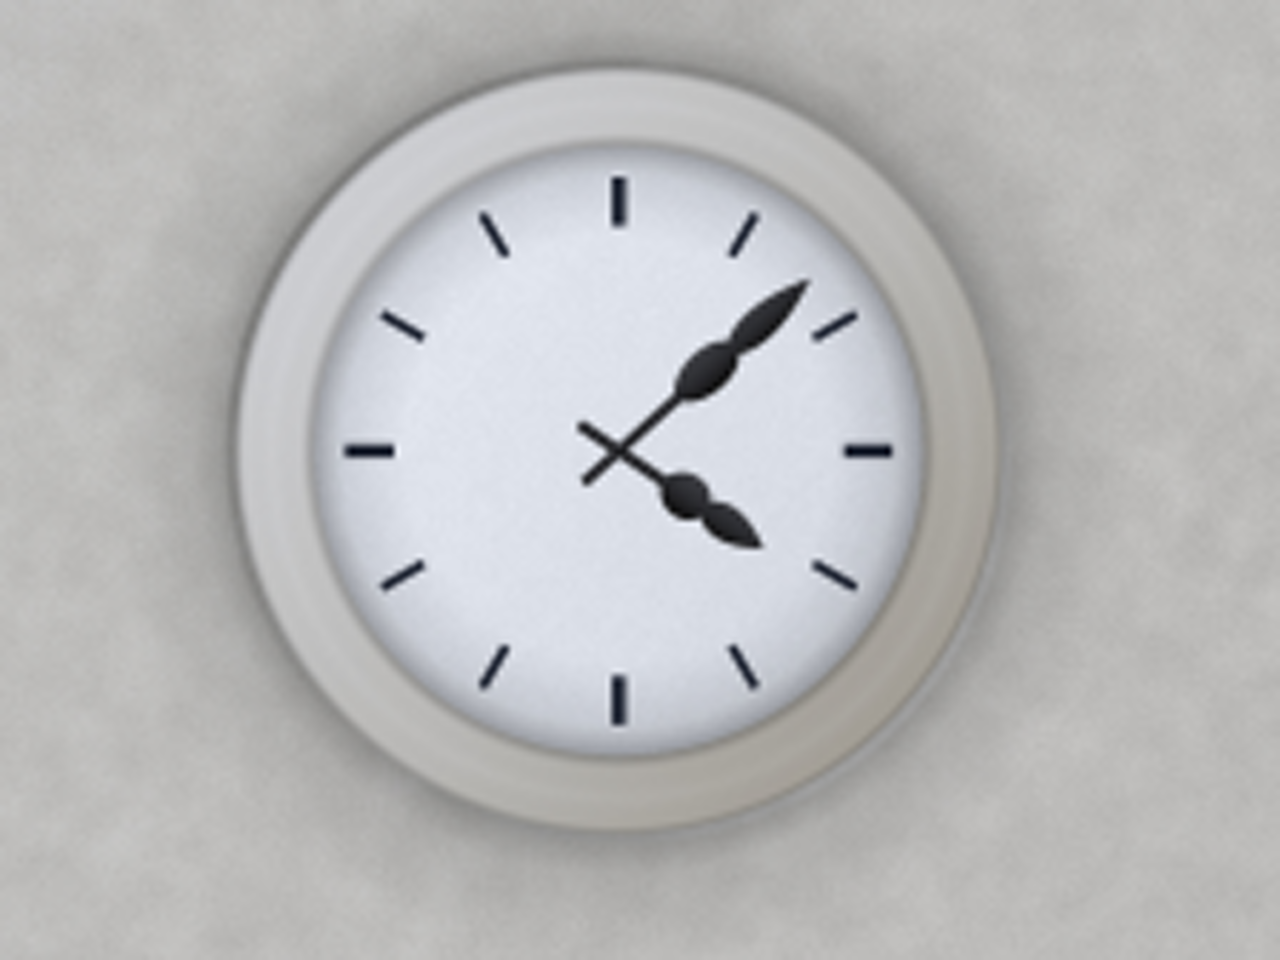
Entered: 4.08
